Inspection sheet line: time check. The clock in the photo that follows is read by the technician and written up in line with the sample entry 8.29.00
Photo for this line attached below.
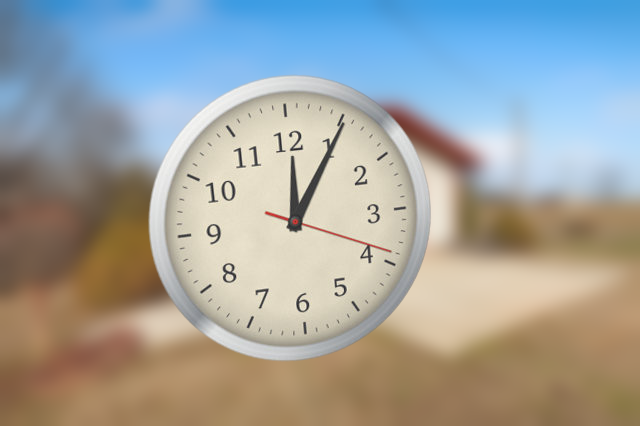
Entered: 12.05.19
